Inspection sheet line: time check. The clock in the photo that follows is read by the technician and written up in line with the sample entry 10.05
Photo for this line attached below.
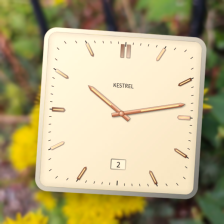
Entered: 10.13
